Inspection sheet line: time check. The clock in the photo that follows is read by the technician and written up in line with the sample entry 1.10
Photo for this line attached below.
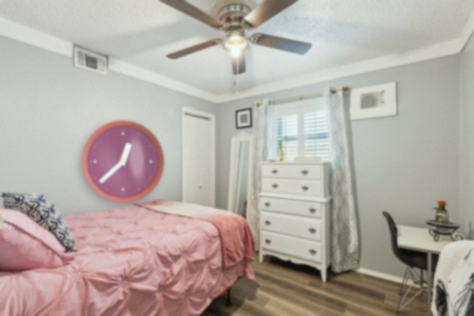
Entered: 12.38
